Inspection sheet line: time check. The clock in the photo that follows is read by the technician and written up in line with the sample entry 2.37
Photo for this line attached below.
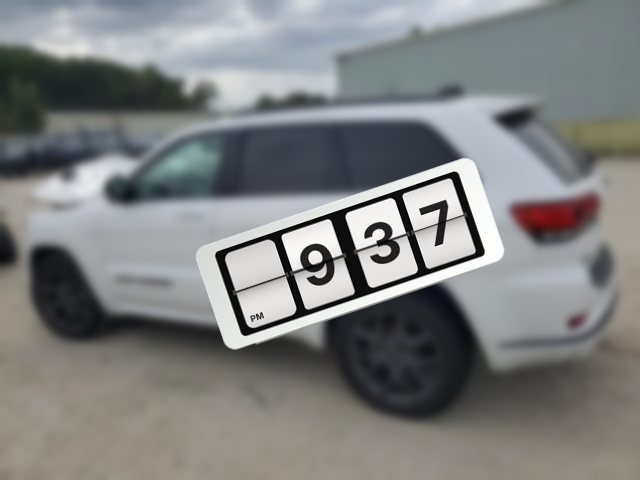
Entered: 9.37
